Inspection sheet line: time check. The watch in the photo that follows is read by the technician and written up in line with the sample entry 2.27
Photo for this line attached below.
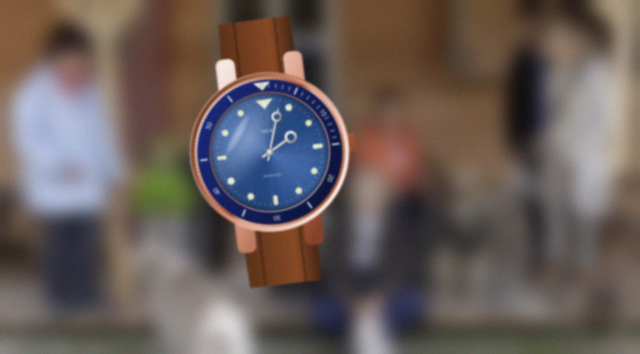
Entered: 2.03
